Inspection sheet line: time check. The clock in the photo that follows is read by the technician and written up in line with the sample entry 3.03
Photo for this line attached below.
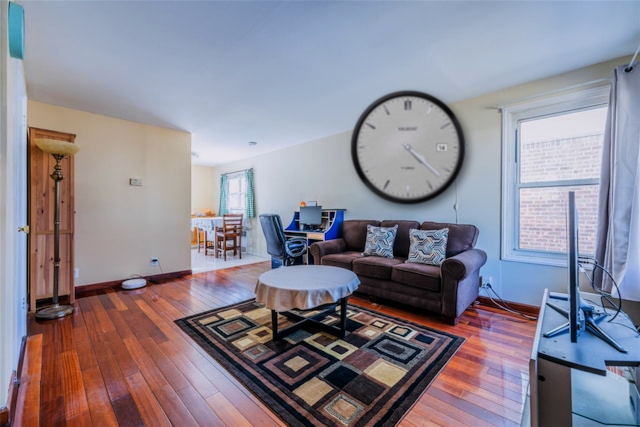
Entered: 4.22
